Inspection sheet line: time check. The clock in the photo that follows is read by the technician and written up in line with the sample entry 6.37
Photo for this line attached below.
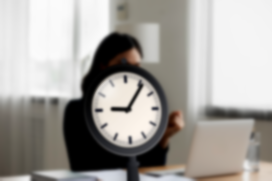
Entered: 9.06
